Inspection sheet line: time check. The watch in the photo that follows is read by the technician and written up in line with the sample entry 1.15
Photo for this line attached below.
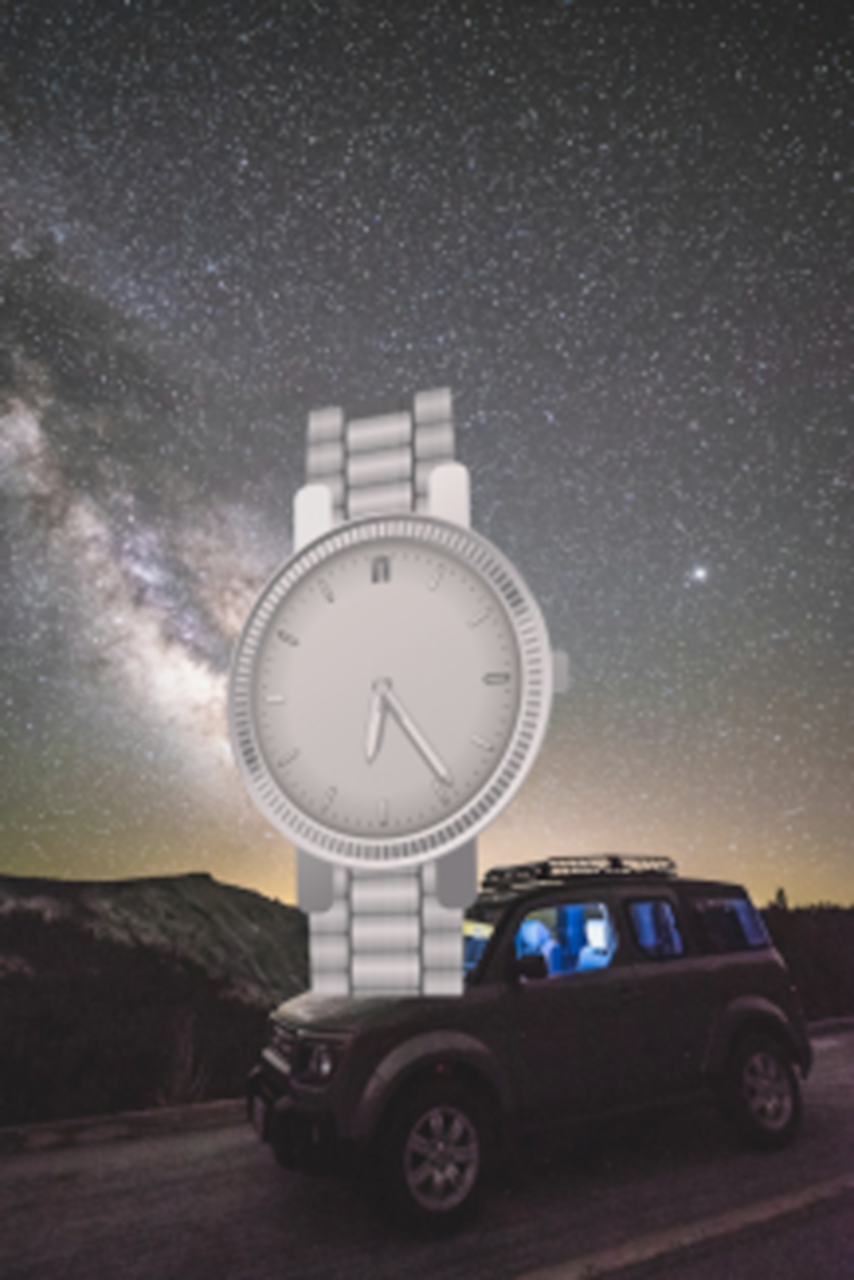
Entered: 6.24
